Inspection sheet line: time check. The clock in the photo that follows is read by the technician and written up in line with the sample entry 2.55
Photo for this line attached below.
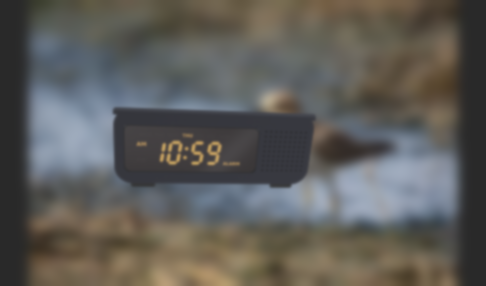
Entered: 10.59
